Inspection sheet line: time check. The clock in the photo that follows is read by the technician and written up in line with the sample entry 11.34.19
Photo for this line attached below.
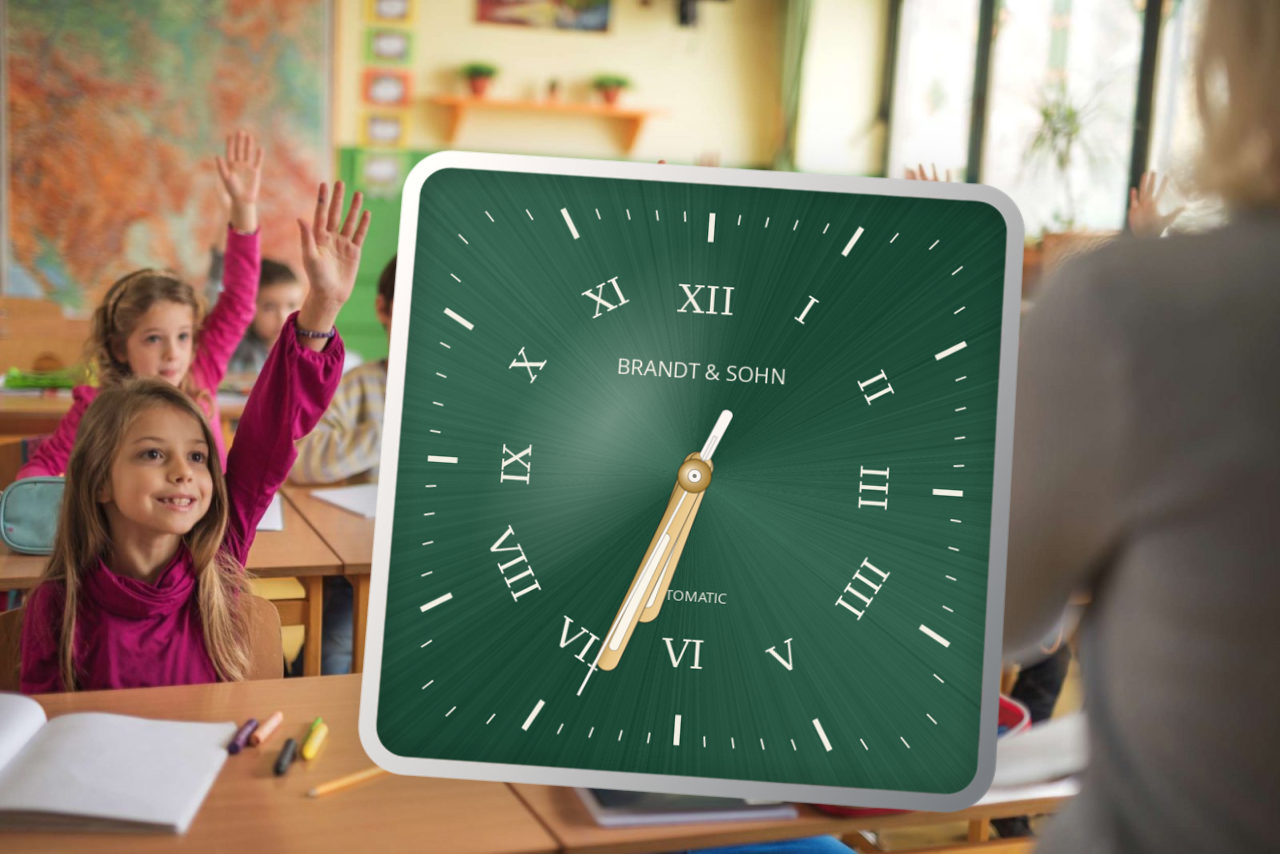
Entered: 6.33.34
